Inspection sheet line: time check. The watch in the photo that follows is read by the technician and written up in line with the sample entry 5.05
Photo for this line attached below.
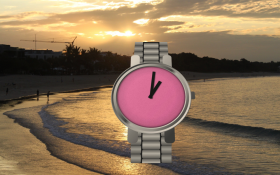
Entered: 1.01
